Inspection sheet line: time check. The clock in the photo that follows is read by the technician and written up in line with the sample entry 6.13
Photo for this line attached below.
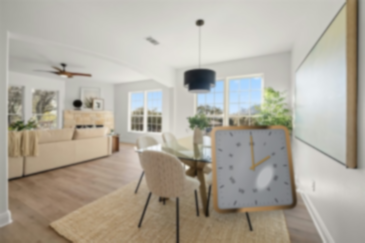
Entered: 2.00
